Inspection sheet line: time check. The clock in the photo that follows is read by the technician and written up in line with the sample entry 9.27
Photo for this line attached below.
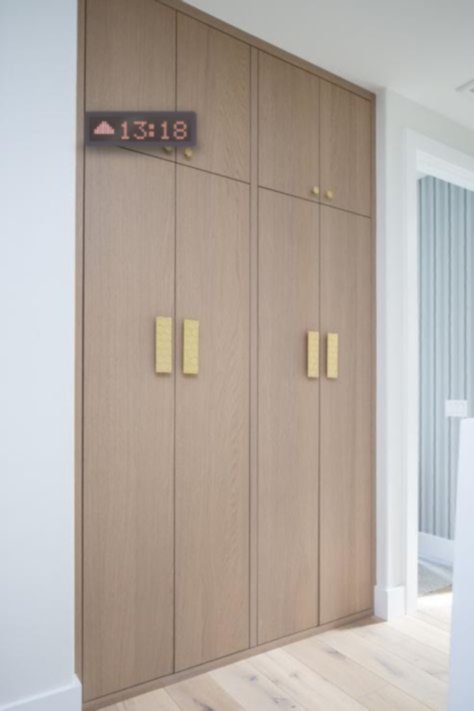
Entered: 13.18
